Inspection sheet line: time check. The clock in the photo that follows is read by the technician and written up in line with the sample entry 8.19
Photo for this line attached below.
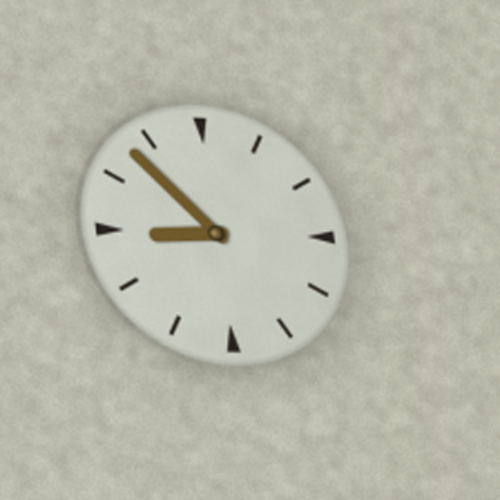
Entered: 8.53
